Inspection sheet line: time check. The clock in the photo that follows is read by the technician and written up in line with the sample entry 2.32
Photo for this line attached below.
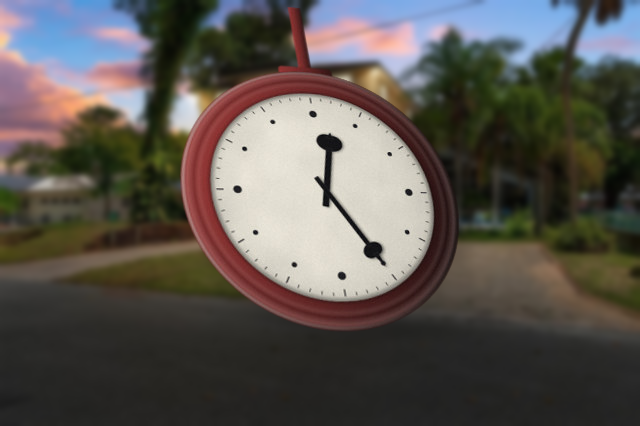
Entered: 12.25
